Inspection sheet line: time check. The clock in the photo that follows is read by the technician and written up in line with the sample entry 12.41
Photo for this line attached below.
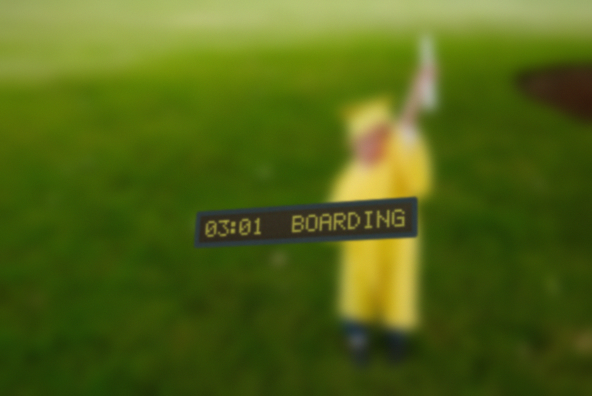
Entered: 3.01
